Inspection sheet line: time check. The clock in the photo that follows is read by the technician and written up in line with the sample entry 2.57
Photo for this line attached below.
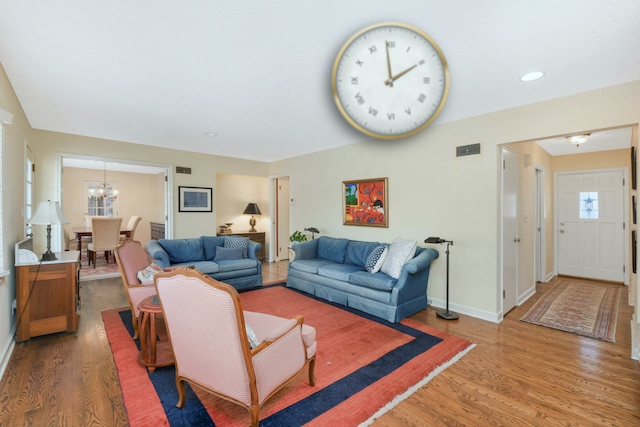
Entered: 1.59
